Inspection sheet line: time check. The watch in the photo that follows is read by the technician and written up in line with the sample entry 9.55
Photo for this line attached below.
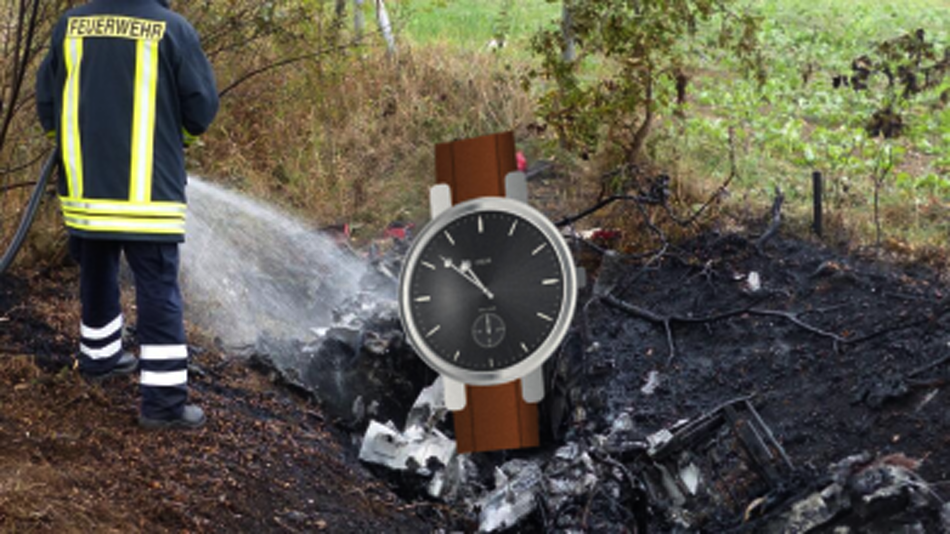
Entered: 10.52
